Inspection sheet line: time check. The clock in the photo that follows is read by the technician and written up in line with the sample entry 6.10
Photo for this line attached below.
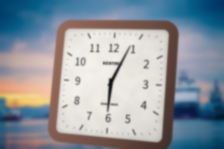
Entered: 6.04
